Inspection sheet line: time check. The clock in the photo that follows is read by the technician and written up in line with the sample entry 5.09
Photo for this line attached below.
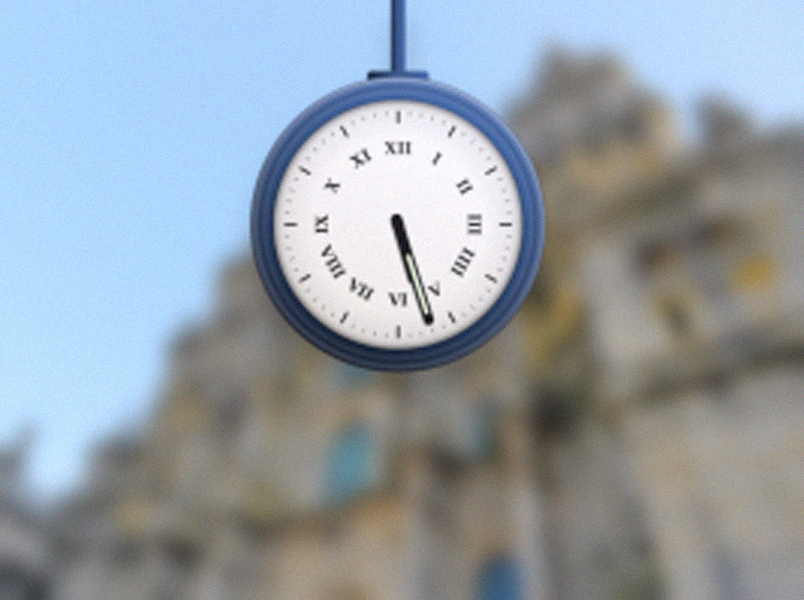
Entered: 5.27
